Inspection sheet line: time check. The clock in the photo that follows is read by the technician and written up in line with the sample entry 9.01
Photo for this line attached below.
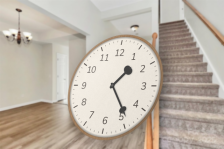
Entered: 1.24
